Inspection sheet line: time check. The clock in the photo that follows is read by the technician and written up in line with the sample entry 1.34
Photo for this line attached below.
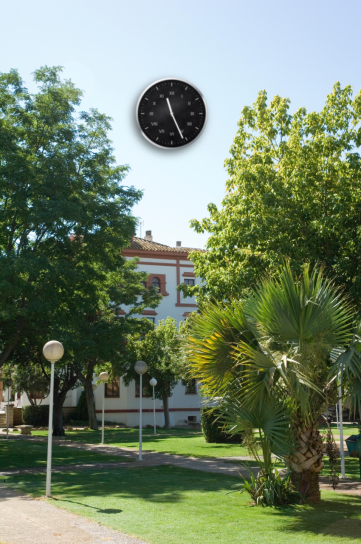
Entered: 11.26
